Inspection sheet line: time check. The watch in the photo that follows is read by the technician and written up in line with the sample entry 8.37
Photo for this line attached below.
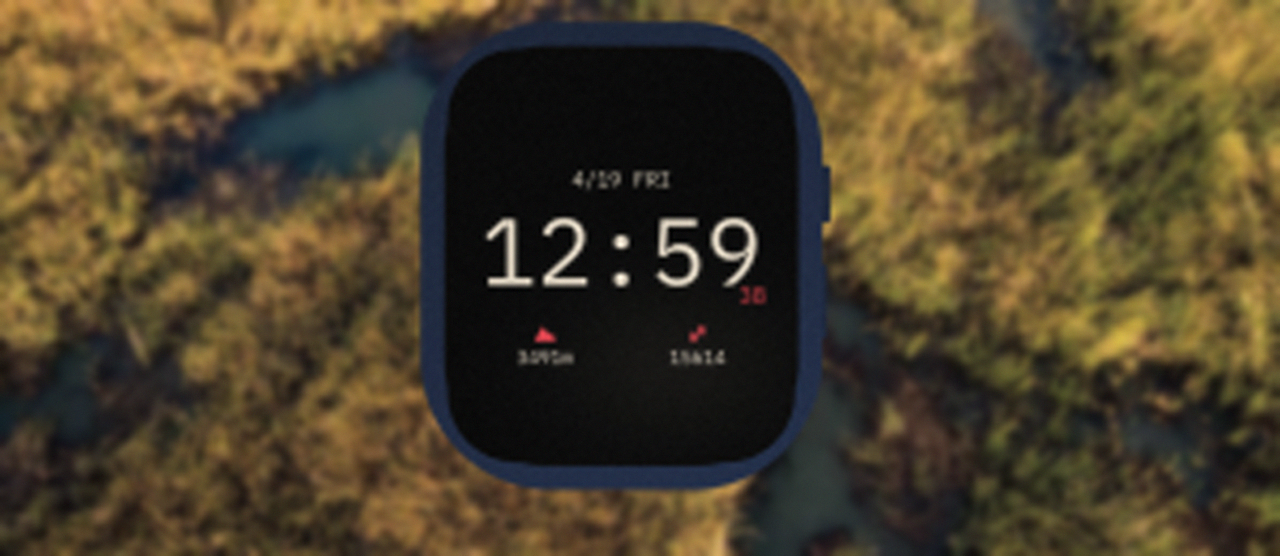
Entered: 12.59
